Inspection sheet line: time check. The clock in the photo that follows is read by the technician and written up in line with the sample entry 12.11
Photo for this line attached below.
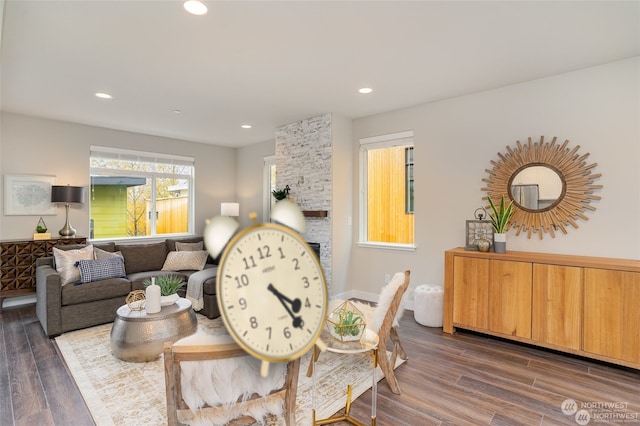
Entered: 4.26
